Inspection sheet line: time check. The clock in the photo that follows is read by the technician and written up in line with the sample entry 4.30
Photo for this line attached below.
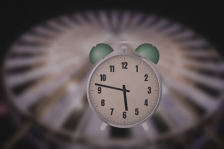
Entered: 5.47
